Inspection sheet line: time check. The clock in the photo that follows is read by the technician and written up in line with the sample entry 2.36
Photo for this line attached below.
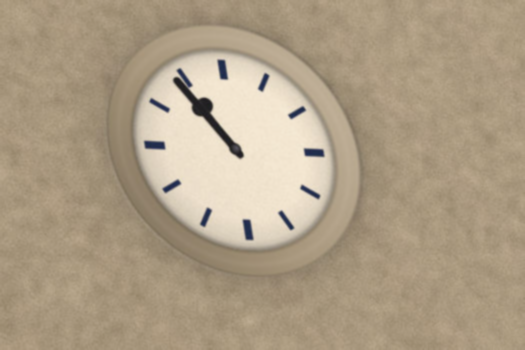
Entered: 10.54
